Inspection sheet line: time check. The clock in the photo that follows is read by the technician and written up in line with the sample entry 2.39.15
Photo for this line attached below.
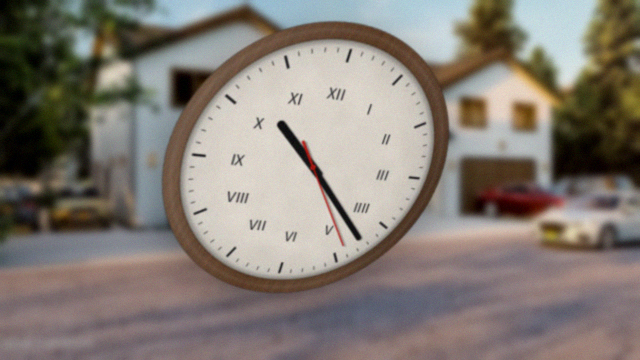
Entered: 10.22.24
